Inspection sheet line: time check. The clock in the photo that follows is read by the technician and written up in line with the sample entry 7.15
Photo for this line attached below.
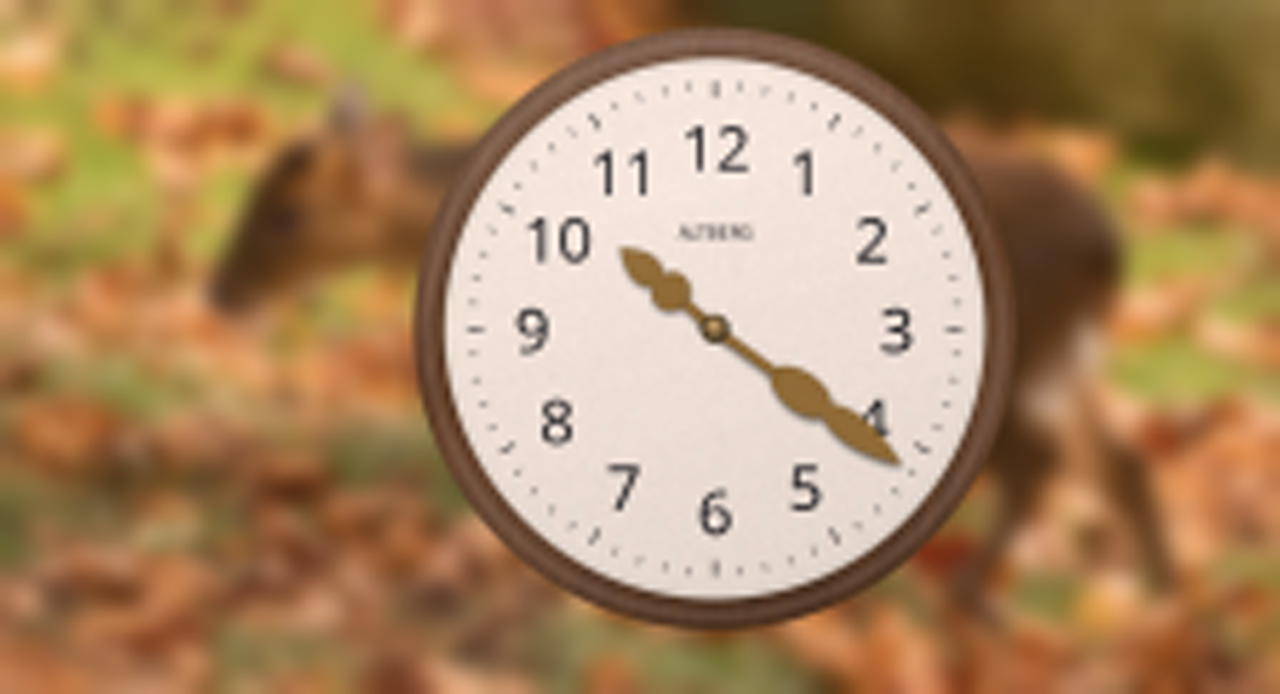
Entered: 10.21
